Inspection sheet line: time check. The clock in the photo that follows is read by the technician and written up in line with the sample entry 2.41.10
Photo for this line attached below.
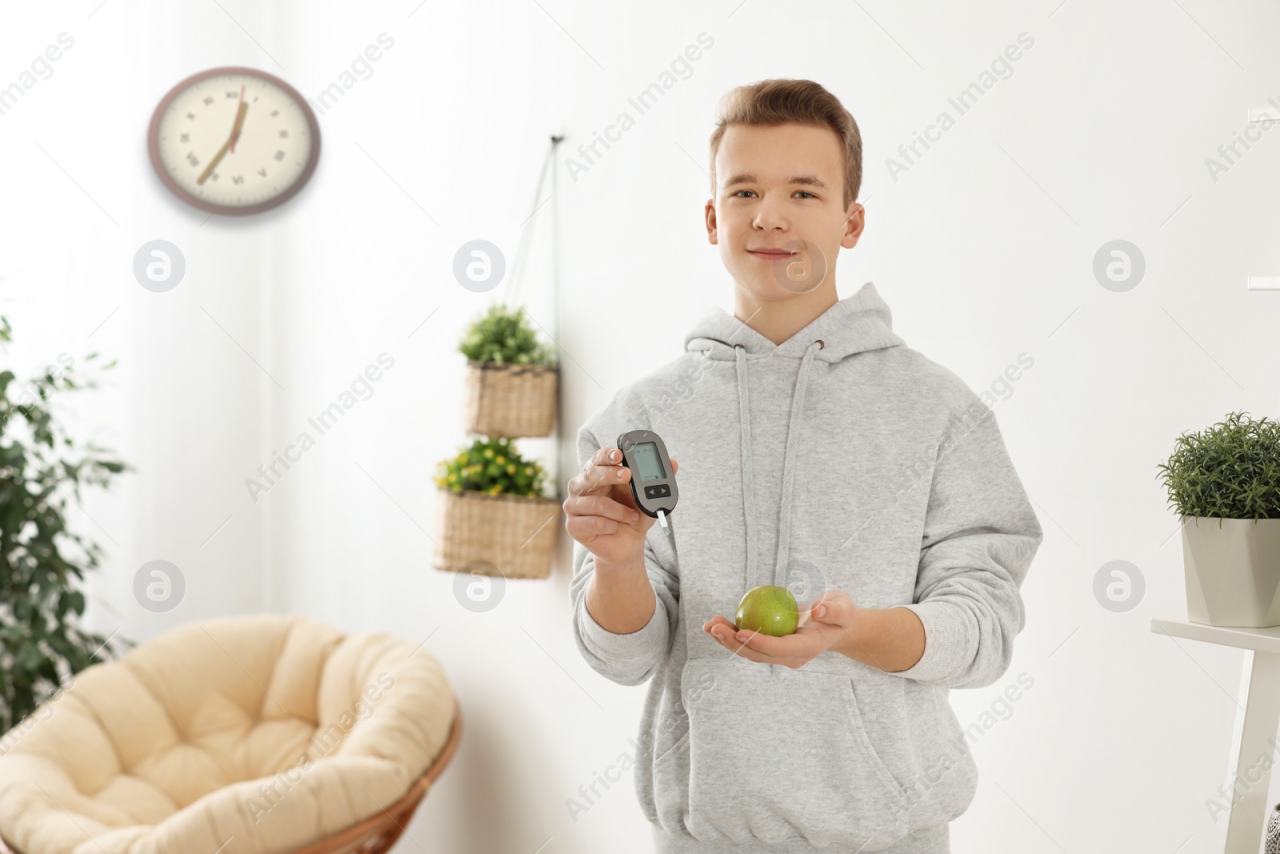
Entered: 12.36.02
